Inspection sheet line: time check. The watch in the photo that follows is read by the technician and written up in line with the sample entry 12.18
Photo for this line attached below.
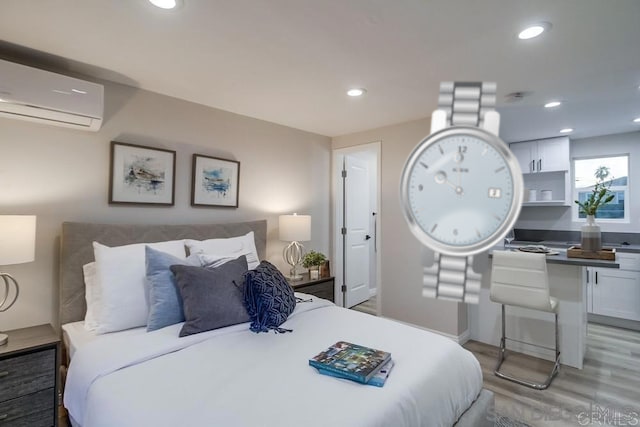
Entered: 9.59
